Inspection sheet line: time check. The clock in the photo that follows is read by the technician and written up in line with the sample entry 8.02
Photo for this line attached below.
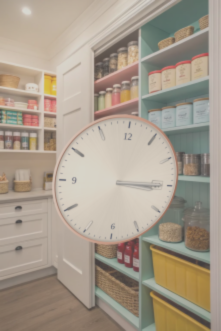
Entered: 3.15
